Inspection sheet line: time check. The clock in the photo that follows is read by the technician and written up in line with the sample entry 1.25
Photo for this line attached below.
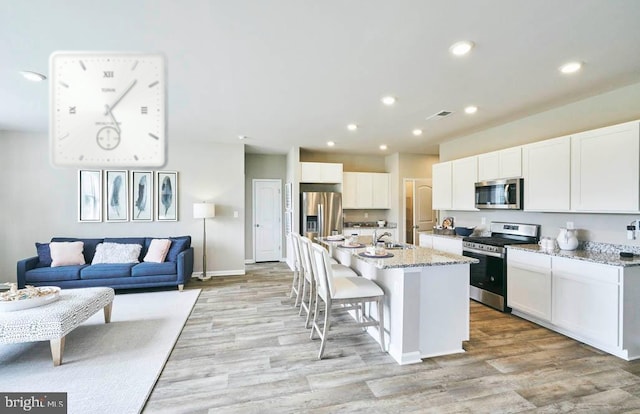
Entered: 5.07
